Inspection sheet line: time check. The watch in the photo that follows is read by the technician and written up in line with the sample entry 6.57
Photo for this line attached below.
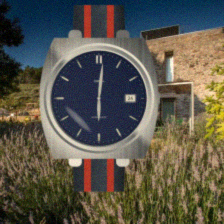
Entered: 6.01
